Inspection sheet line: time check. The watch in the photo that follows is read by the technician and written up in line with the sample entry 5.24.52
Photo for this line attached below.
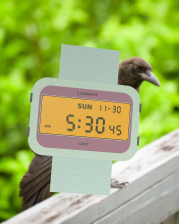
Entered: 5.30.45
